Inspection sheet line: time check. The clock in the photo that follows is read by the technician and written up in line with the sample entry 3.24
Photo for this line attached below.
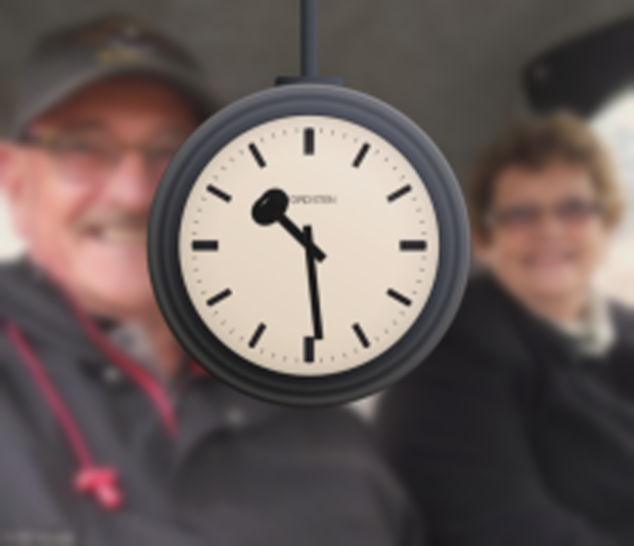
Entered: 10.29
